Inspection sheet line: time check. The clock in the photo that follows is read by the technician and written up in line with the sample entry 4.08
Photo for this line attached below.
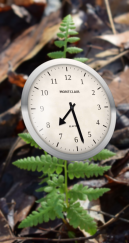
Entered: 7.28
